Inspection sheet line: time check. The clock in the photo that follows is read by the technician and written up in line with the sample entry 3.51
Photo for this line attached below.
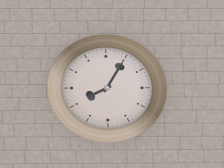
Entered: 8.05
